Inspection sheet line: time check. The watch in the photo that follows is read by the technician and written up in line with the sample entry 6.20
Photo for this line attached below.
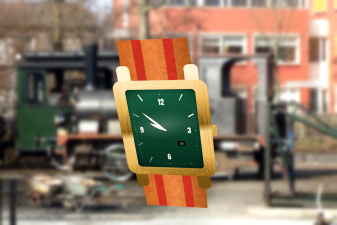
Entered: 9.52
